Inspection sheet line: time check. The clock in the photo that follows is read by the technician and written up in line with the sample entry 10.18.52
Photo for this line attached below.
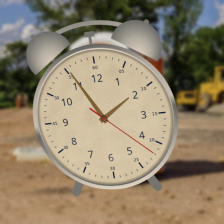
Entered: 1.55.22
